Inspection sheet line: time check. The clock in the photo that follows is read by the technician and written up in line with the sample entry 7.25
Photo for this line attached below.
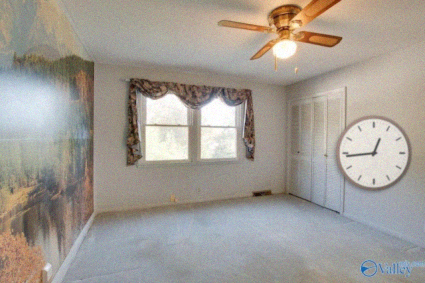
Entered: 12.44
